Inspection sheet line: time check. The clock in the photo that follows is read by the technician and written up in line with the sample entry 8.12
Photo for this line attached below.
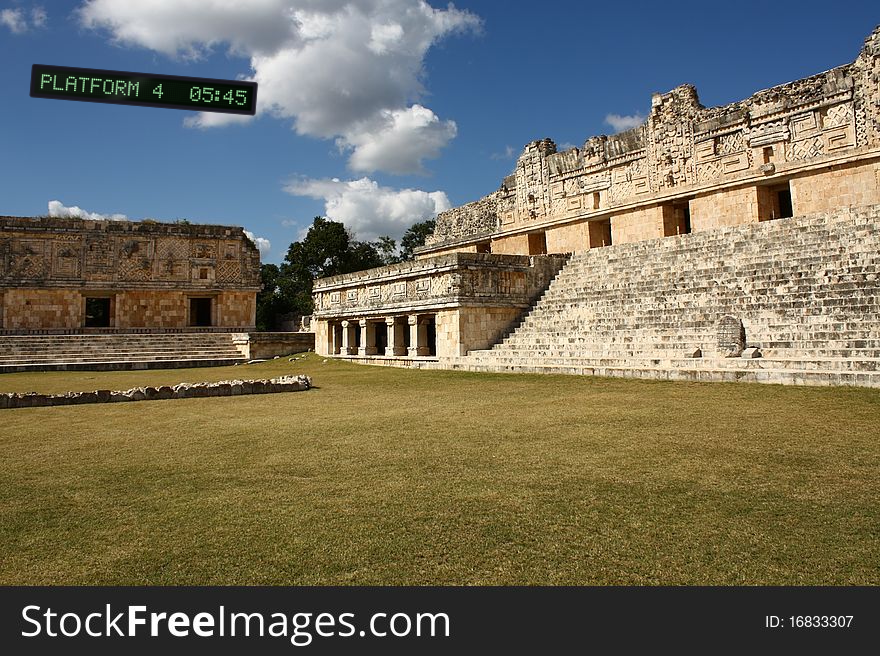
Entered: 5.45
